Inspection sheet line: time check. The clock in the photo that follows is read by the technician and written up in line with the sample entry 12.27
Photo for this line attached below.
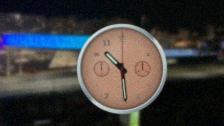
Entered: 10.29
